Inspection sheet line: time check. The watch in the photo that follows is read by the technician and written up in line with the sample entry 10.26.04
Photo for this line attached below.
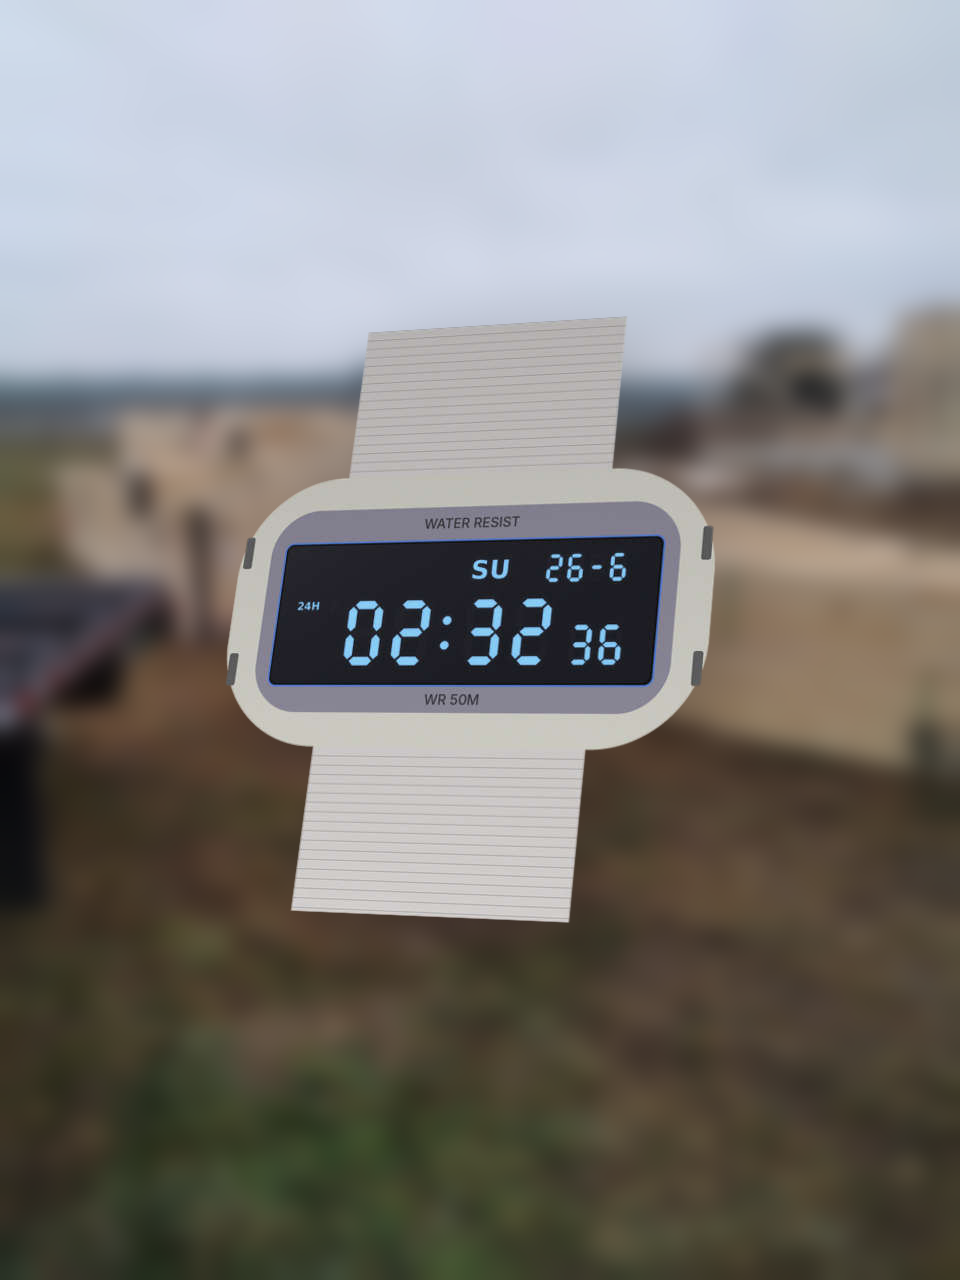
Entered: 2.32.36
